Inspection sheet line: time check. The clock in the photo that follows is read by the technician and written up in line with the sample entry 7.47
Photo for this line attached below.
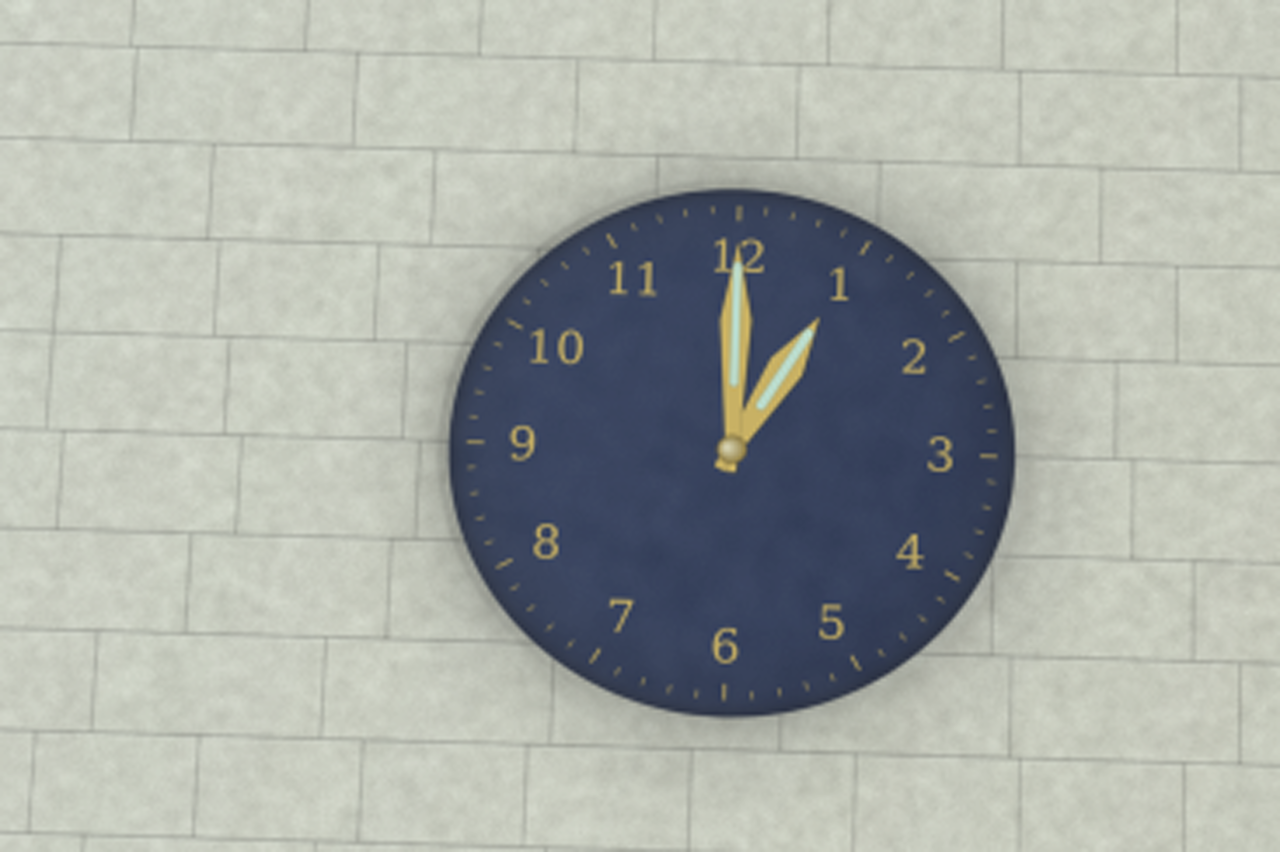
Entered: 1.00
